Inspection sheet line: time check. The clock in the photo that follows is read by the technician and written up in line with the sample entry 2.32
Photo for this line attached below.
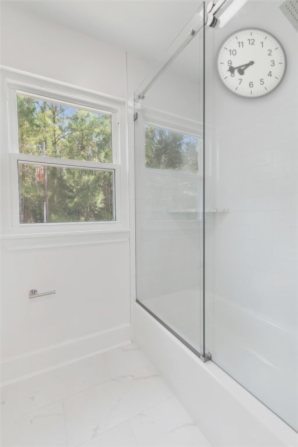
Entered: 7.42
